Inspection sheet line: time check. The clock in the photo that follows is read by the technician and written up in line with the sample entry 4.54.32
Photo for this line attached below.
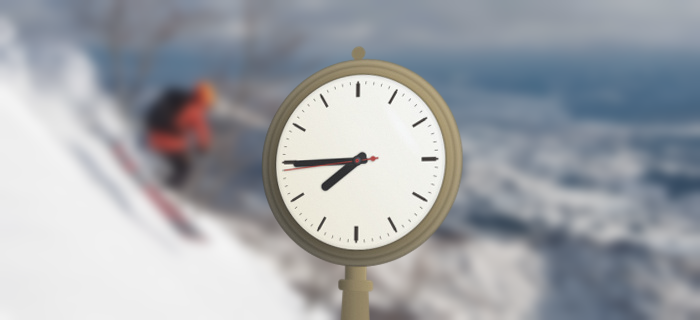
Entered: 7.44.44
